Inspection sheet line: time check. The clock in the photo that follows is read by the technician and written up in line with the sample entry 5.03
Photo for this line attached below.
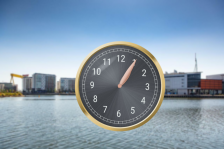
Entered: 1.05
